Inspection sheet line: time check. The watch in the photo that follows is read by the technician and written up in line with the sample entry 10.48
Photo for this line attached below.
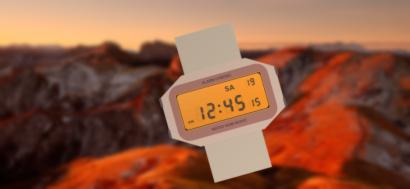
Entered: 12.45
